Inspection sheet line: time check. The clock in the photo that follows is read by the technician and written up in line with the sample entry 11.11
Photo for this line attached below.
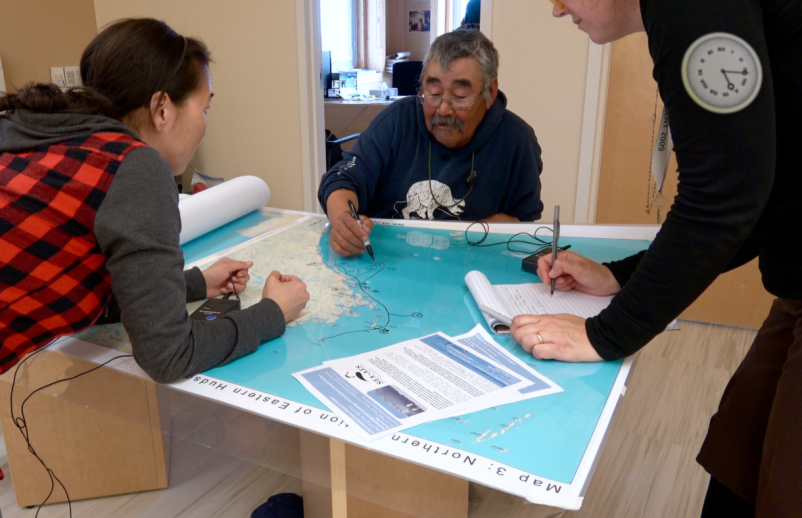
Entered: 5.16
